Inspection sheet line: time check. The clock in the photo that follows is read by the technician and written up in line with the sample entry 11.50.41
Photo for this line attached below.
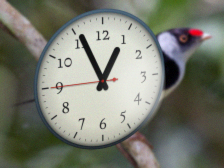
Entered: 12.55.45
